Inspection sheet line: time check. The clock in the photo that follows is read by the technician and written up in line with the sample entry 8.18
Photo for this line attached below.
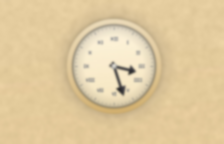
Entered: 3.27
